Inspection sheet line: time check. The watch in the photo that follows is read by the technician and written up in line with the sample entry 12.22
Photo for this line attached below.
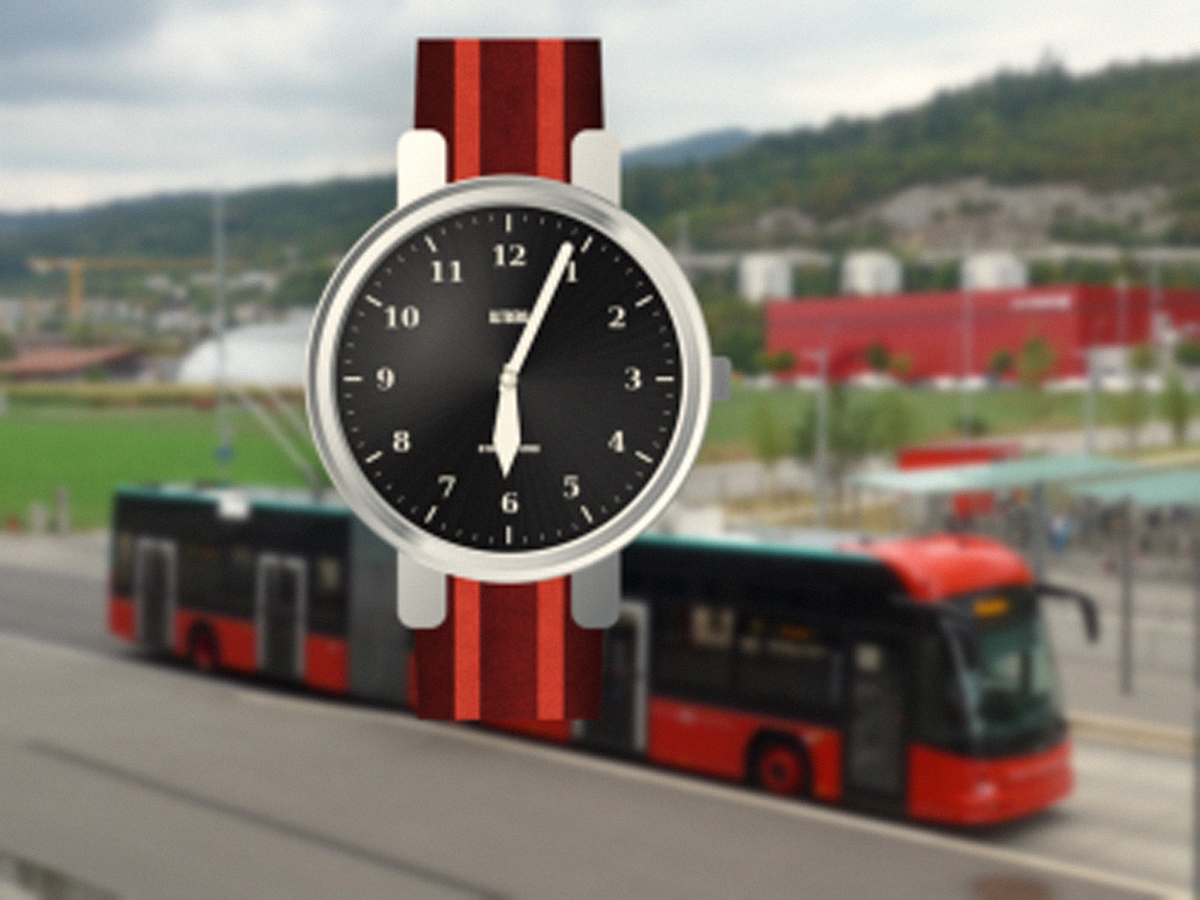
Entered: 6.04
